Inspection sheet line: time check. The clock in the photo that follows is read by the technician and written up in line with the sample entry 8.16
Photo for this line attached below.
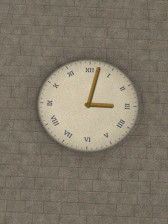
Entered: 3.02
